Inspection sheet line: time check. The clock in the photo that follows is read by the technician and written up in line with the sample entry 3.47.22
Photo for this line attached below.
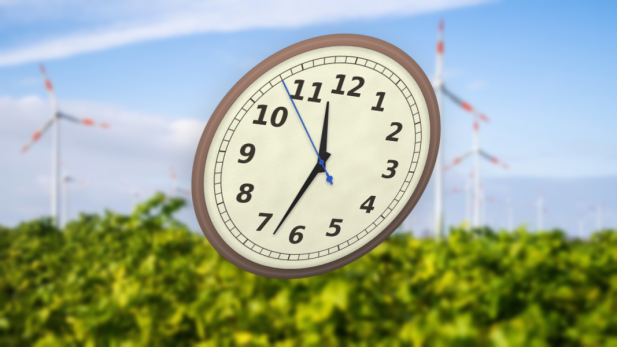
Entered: 11.32.53
